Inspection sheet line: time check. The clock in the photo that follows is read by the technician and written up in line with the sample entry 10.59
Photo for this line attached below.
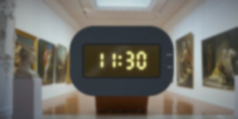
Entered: 11.30
